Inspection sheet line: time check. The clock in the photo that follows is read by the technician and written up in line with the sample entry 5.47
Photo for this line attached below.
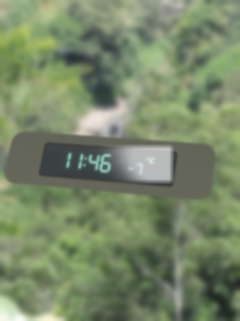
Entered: 11.46
